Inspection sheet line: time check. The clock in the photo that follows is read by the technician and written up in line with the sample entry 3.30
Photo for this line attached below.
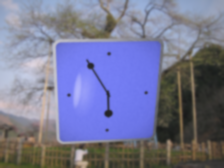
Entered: 5.55
